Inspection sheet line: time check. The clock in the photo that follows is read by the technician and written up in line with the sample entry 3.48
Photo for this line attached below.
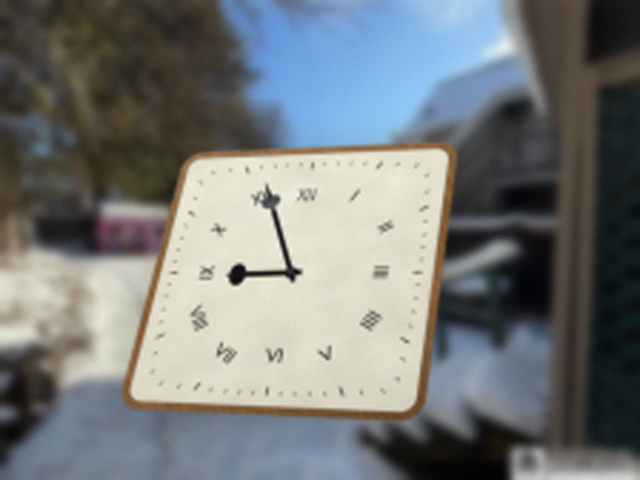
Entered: 8.56
